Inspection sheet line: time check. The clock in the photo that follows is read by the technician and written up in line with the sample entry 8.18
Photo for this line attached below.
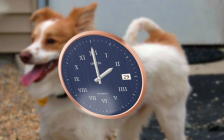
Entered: 2.00
